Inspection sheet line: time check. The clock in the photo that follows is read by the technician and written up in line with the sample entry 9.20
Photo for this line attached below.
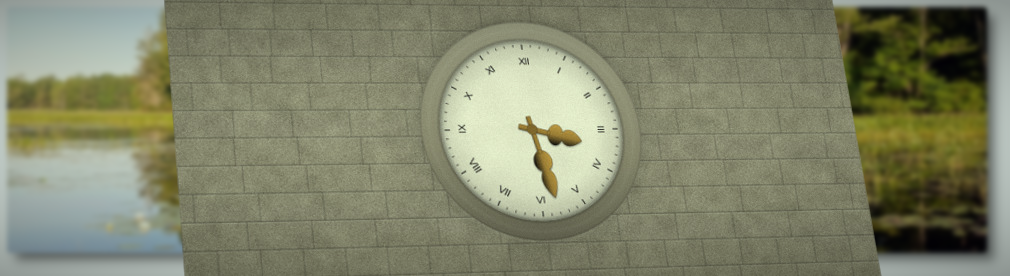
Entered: 3.28
